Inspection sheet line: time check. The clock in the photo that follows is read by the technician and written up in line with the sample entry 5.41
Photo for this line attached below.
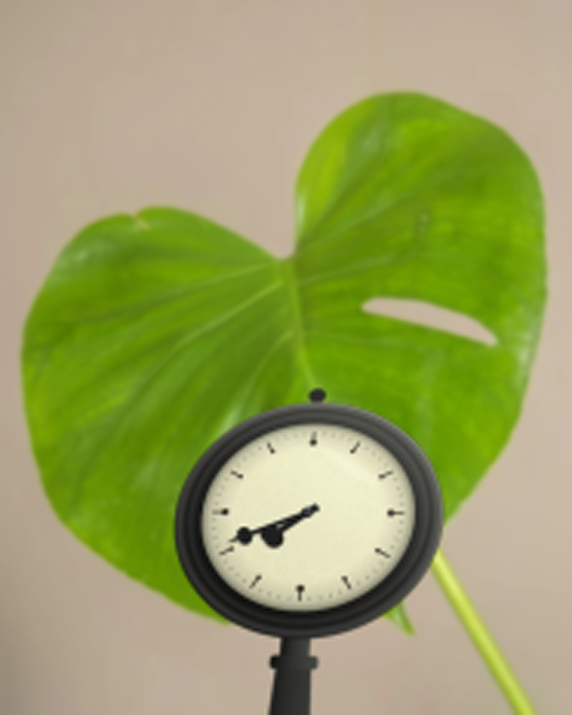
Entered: 7.41
